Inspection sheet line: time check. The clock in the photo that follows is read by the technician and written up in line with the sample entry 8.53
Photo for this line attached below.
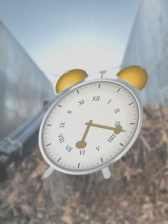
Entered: 6.17
